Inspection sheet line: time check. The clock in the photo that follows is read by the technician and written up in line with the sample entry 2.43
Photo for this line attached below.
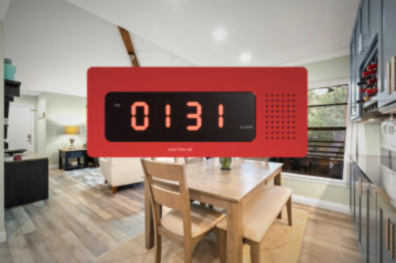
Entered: 1.31
